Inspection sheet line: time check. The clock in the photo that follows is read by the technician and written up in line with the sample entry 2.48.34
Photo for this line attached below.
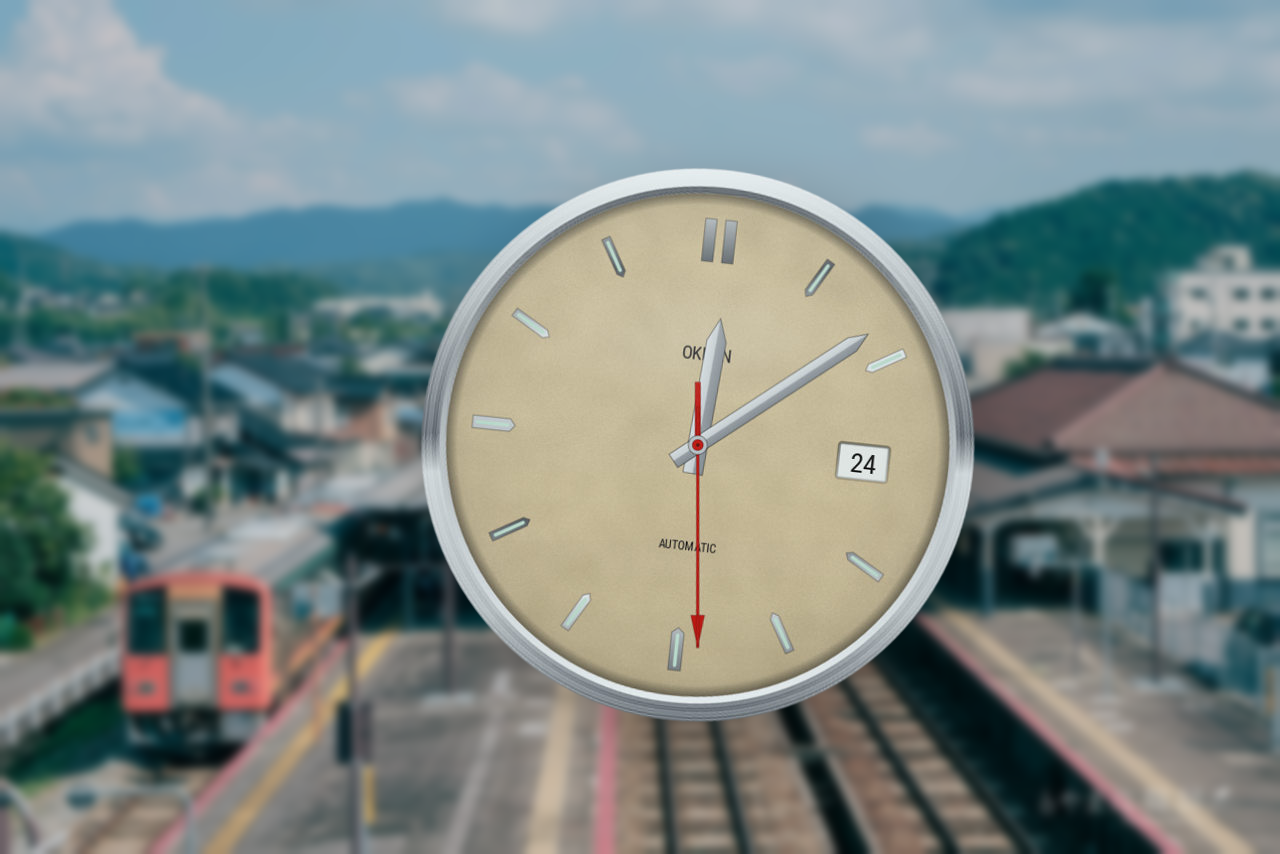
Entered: 12.08.29
